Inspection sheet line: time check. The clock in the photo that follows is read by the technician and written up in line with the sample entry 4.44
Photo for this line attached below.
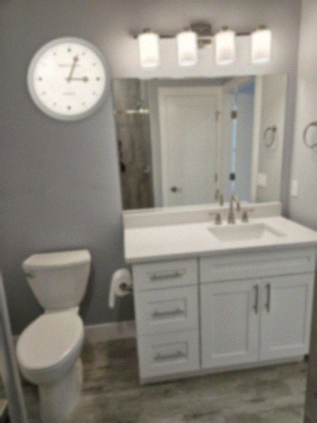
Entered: 3.03
